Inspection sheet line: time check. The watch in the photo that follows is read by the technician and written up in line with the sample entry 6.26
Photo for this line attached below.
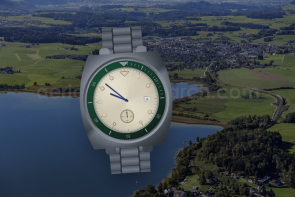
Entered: 9.52
